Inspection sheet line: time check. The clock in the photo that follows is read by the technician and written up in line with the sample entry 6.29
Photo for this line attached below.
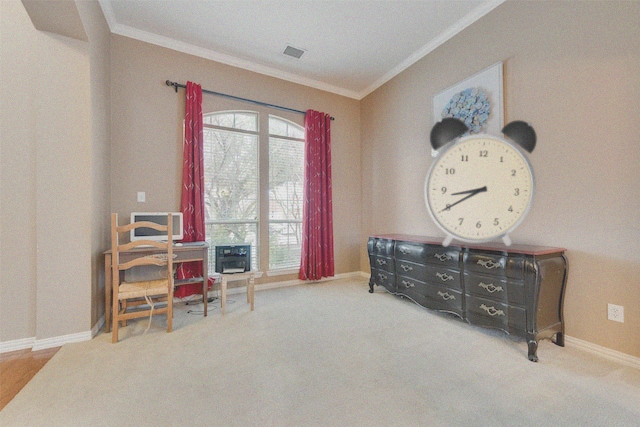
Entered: 8.40
